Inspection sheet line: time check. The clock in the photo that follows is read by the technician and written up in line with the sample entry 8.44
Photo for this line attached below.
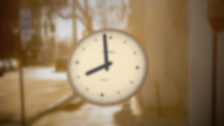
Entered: 7.58
